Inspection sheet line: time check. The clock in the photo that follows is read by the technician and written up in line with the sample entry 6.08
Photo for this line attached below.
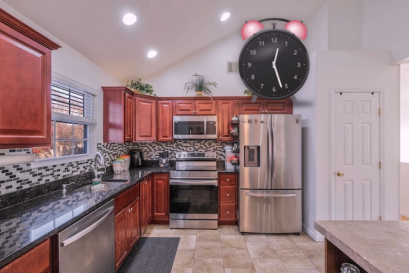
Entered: 12.27
